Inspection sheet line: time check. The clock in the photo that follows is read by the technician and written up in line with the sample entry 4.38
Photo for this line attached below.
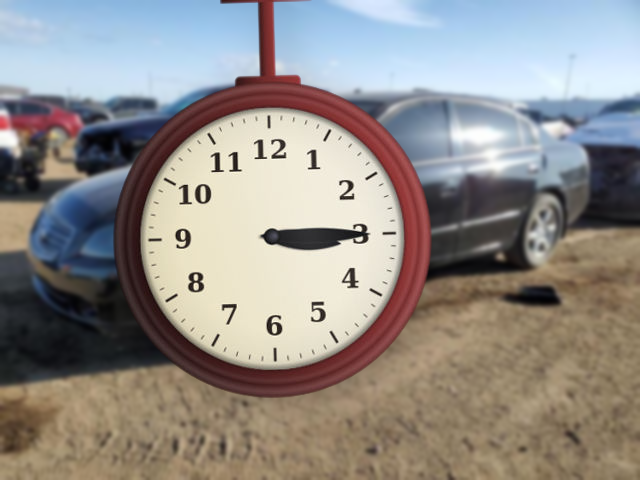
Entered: 3.15
